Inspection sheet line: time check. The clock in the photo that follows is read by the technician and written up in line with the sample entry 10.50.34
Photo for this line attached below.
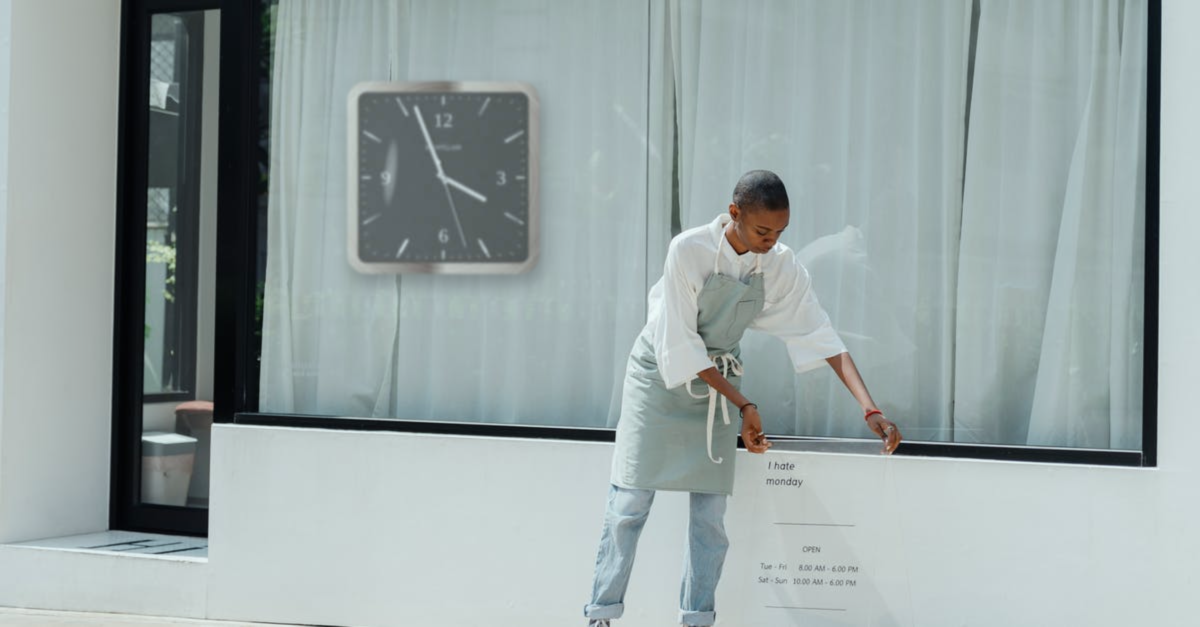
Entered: 3.56.27
